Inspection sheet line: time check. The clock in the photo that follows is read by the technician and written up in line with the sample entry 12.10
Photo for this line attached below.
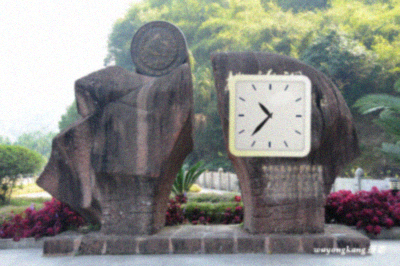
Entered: 10.37
